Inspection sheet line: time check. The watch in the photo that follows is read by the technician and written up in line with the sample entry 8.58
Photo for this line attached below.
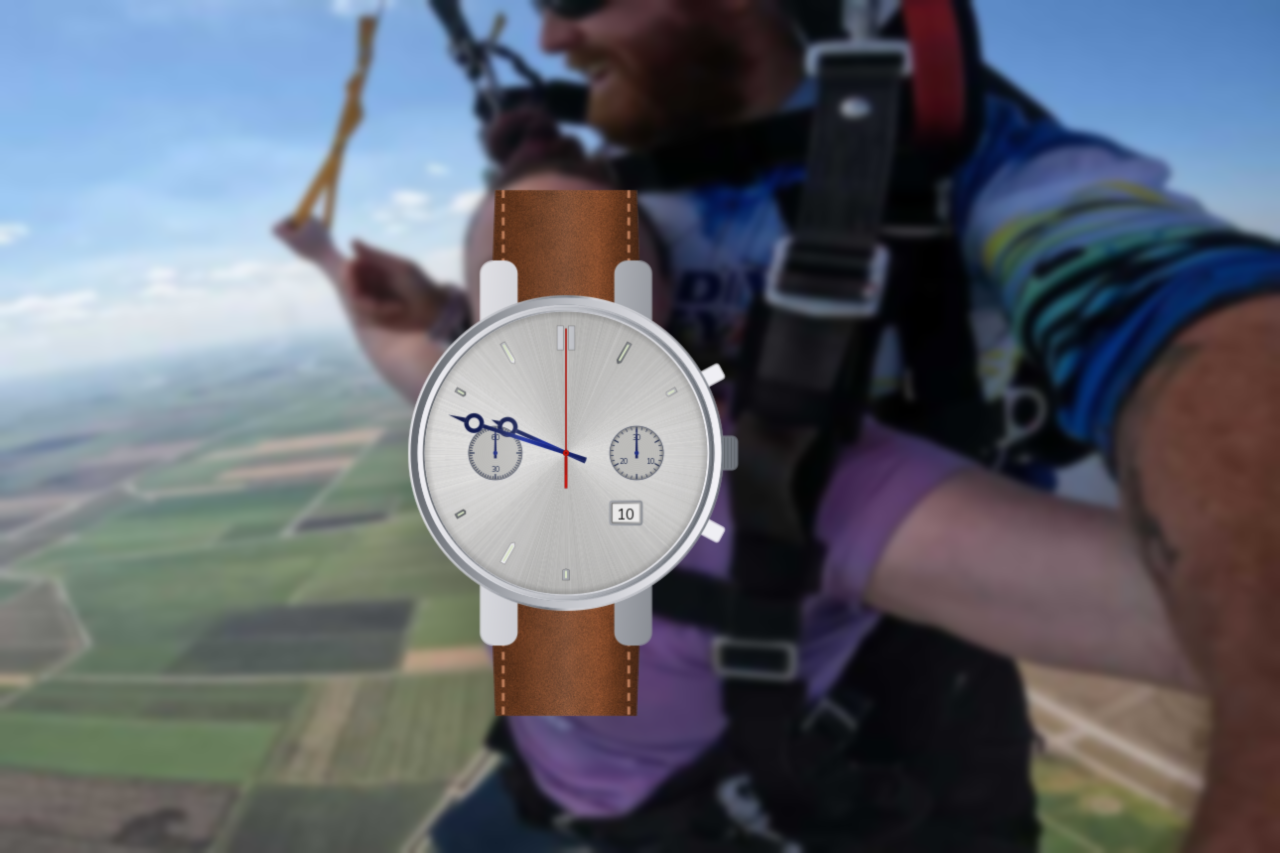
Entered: 9.48
